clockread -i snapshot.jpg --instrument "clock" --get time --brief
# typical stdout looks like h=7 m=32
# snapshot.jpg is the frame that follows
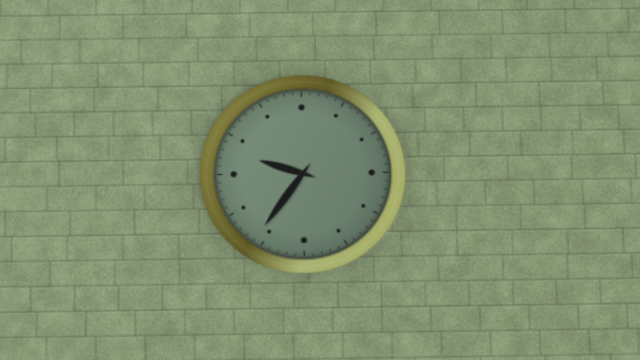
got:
h=9 m=36
